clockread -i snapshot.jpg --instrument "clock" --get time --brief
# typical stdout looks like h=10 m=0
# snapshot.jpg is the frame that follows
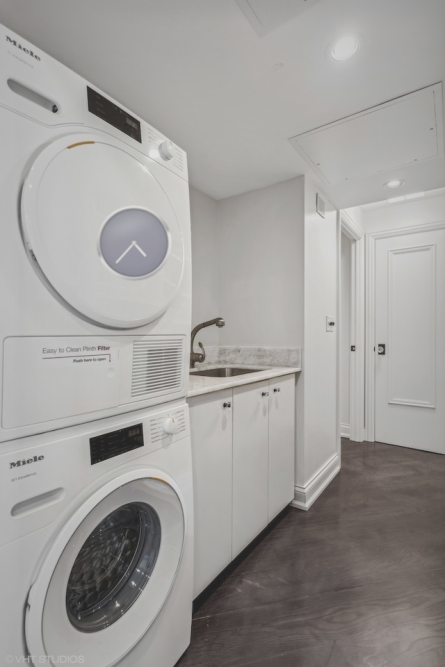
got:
h=4 m=37
